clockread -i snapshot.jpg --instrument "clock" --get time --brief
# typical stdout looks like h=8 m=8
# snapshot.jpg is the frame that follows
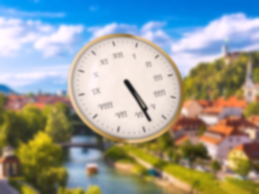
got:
h=5 m=28
